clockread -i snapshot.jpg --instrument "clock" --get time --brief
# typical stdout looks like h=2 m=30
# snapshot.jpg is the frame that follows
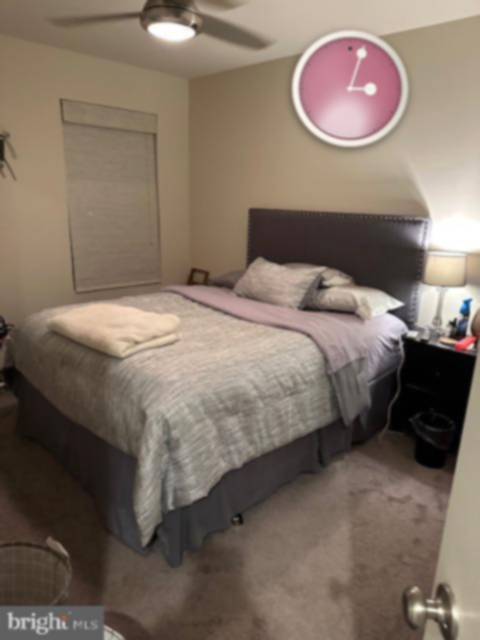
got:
h=3 m=3
